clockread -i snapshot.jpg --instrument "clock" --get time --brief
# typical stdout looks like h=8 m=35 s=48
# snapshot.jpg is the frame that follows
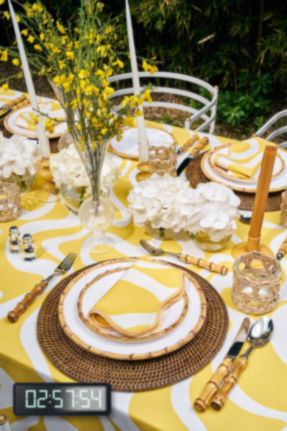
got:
h=2 m=57 s=54
